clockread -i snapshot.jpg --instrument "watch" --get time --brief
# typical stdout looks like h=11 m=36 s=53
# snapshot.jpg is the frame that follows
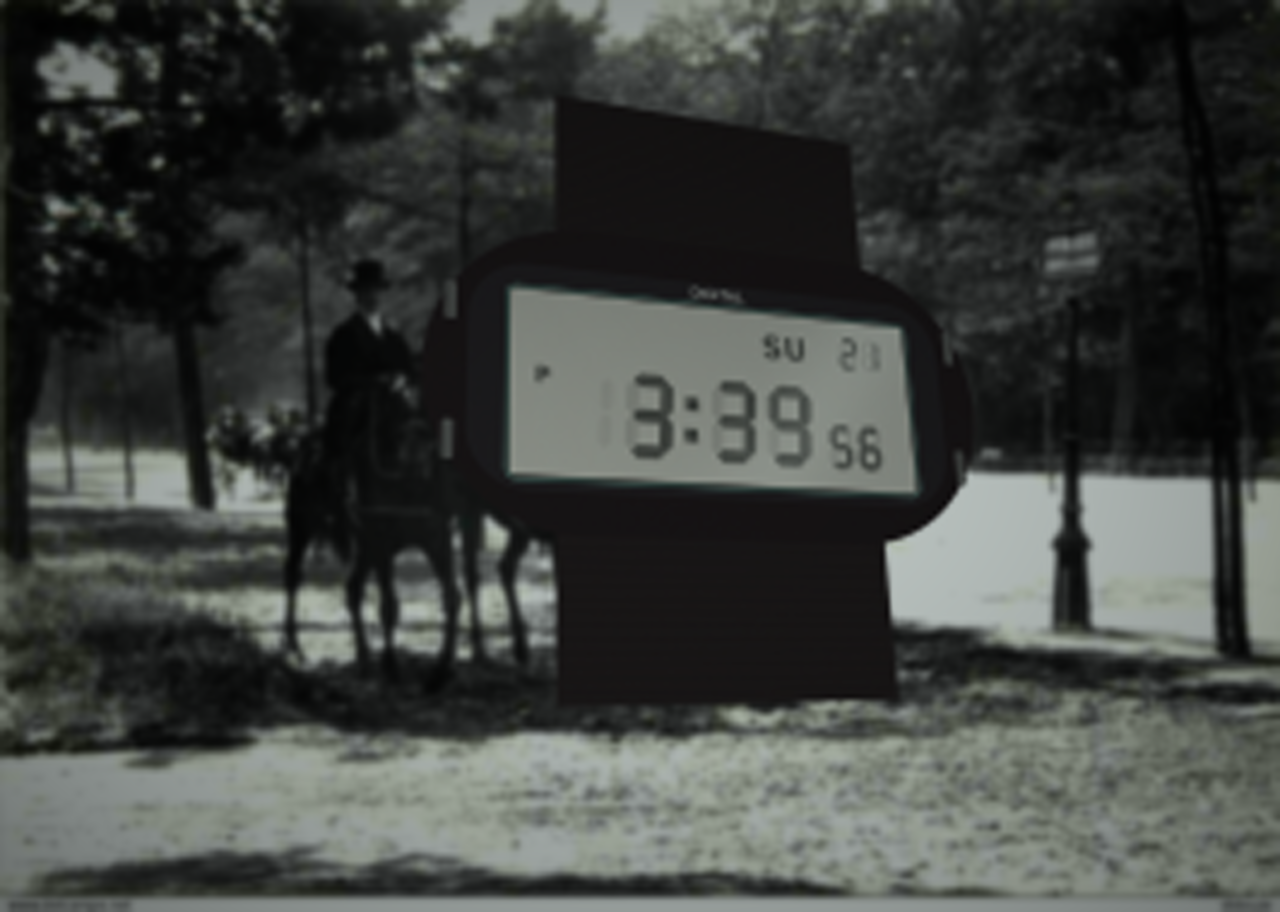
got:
h=3 m=39 s=56
